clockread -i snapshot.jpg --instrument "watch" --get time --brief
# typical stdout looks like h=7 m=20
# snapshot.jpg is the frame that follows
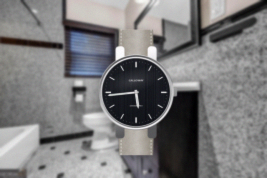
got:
h=5 m=44
